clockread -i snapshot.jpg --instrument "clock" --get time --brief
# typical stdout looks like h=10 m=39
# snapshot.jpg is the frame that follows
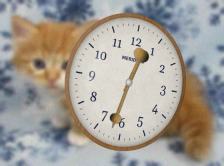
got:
h=12 m=32
